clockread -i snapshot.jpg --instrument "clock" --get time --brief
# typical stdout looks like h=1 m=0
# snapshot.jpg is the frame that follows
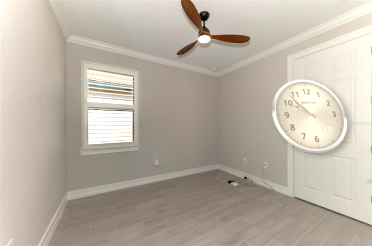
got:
h=9 m=53
